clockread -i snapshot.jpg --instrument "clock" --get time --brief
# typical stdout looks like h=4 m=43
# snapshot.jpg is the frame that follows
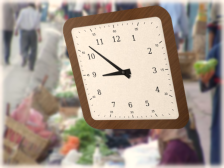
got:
h=8 m=52
